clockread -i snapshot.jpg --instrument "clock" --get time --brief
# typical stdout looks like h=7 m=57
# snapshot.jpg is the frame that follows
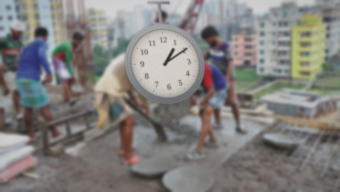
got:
h=1 m=10
